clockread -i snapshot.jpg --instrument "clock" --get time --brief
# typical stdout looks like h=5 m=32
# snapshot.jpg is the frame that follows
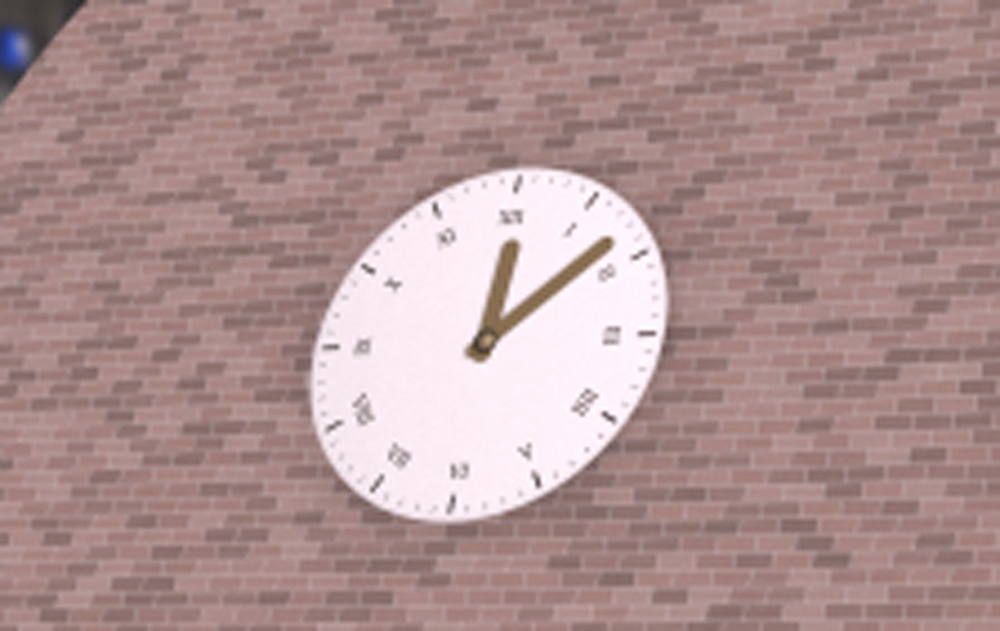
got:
h=12 m=8
